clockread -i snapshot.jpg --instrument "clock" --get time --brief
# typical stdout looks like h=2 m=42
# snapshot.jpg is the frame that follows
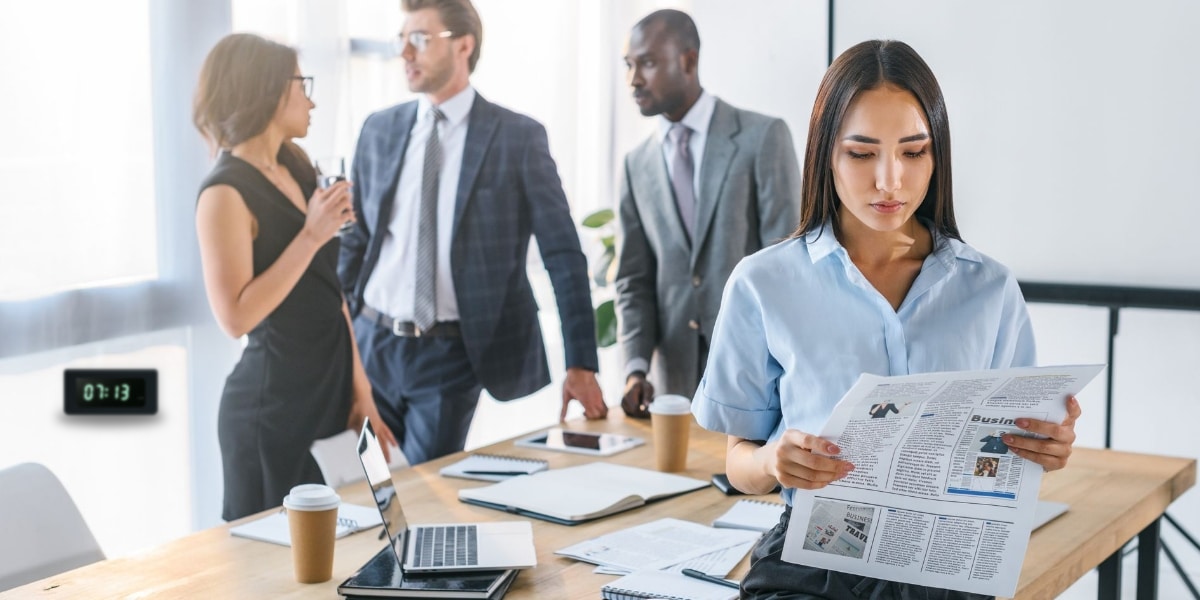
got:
h=7 m=13
